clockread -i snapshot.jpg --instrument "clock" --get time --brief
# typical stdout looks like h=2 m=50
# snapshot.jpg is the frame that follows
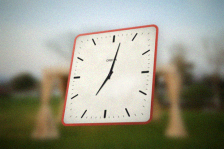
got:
h=7 m=2
